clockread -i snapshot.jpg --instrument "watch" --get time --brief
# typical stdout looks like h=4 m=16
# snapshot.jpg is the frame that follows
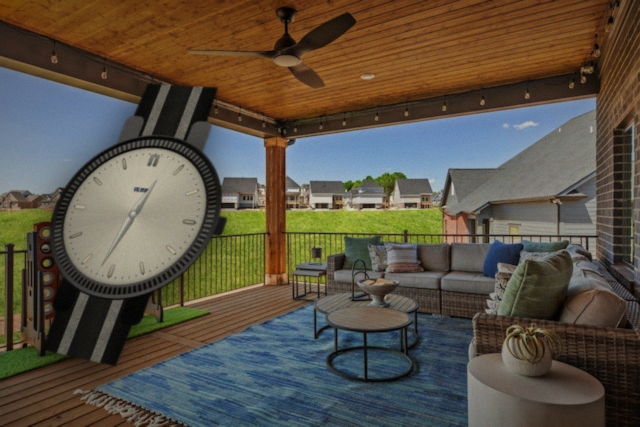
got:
h=12 m=32
